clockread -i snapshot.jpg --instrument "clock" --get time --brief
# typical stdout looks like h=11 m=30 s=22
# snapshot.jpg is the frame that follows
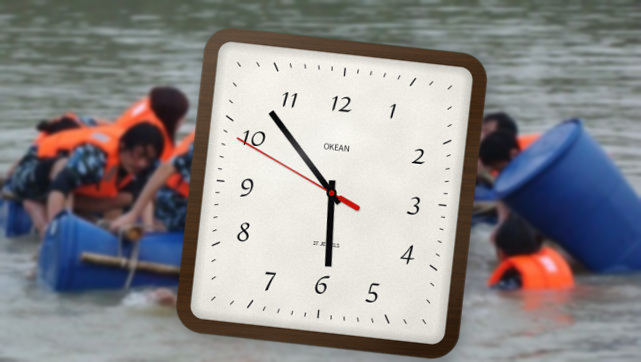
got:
h=5 m=52 s=49
